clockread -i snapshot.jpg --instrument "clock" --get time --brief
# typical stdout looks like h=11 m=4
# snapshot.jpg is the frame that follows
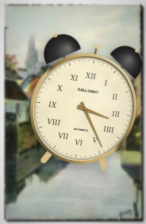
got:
h=3 m=24
